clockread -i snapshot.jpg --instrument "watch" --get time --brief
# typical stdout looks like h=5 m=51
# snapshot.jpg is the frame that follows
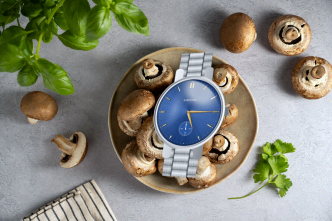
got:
h=5 m=15
